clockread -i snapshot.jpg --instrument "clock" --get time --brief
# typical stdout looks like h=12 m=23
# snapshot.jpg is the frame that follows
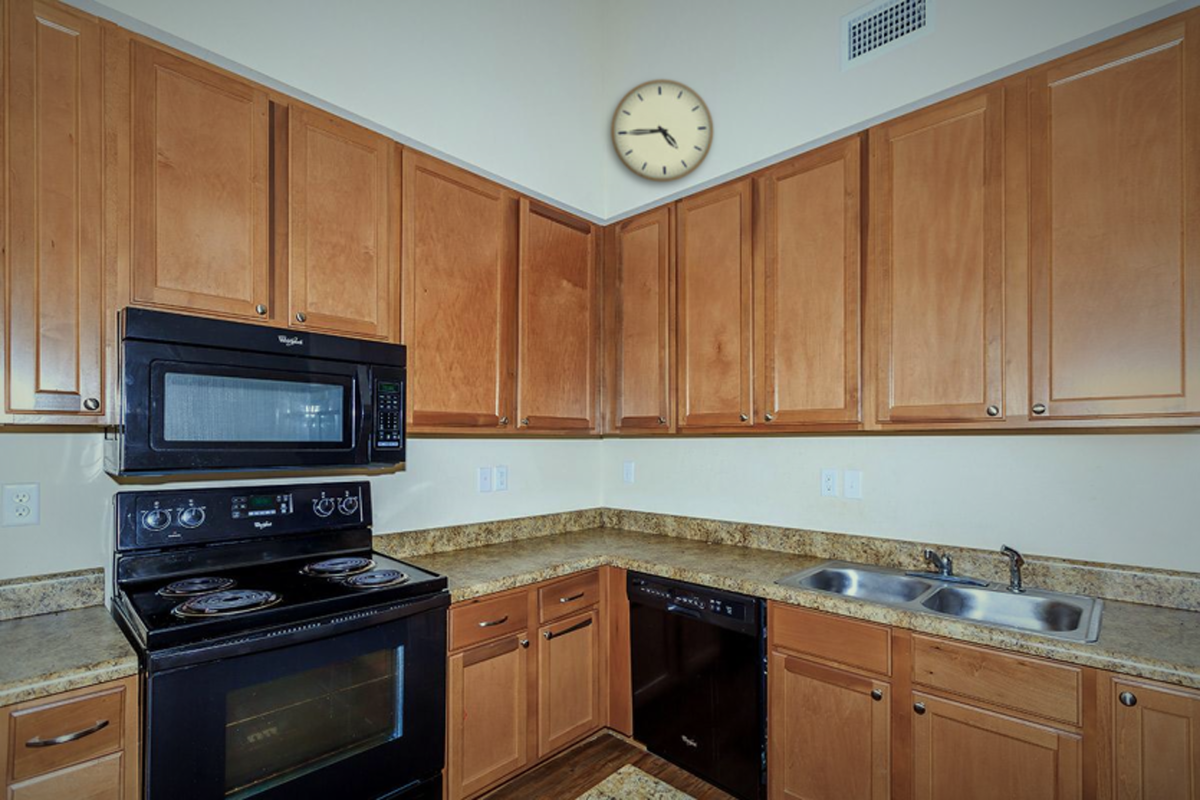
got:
h=4 m=45
